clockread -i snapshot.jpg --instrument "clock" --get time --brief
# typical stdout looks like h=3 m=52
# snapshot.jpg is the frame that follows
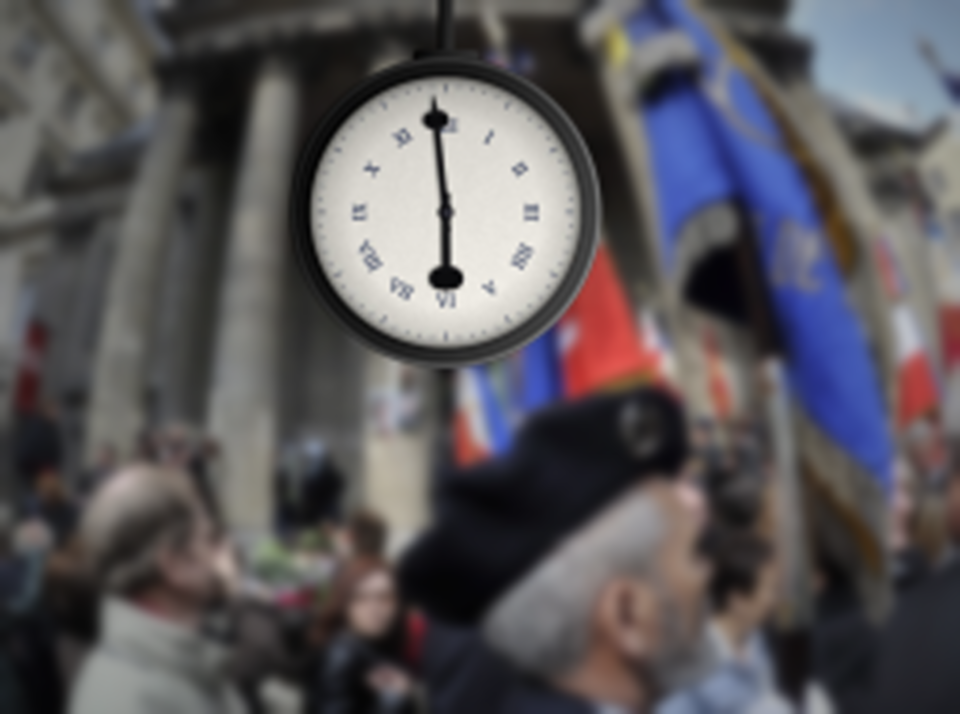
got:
h=5 m=59
